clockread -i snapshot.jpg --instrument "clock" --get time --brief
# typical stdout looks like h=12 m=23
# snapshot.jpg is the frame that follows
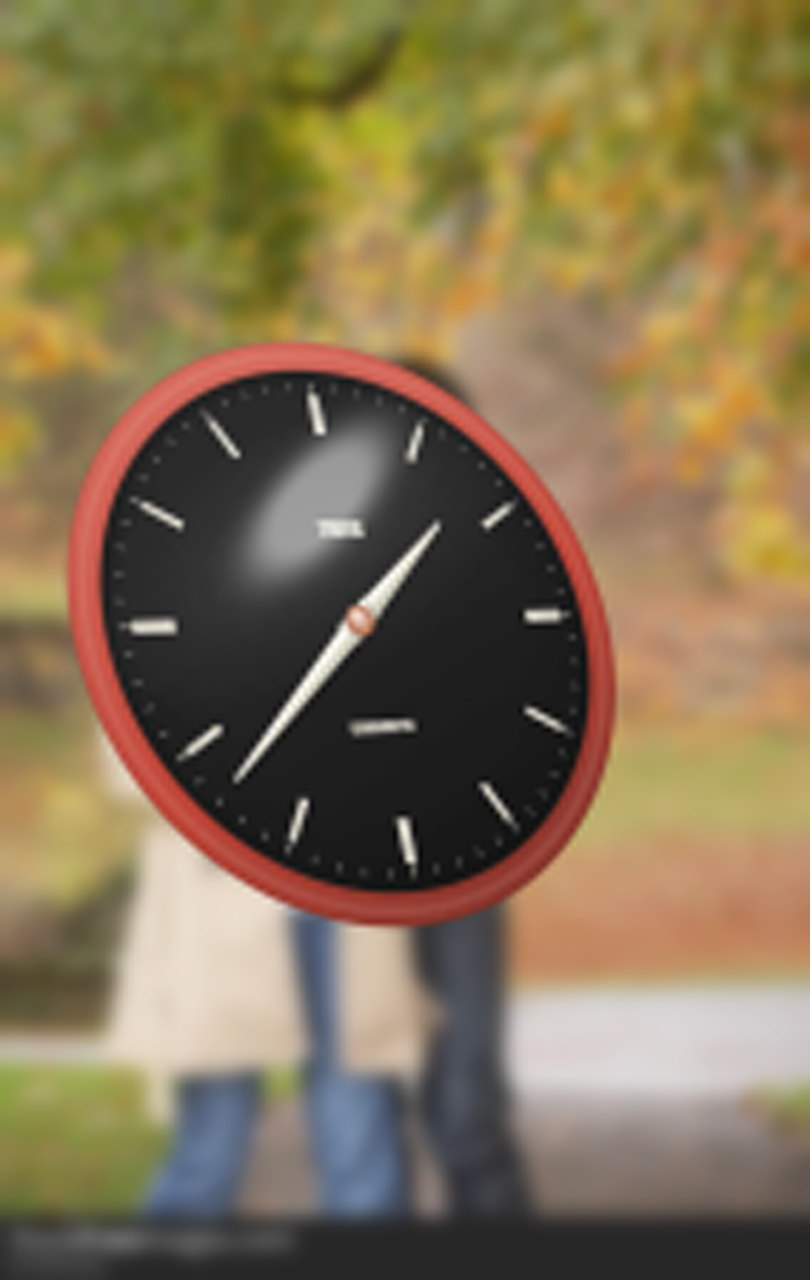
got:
h=1 m=38
